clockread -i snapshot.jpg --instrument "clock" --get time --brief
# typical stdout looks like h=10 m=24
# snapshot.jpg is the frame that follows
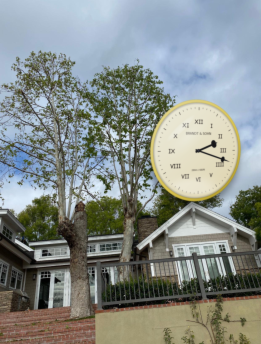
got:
h=2 m=18
